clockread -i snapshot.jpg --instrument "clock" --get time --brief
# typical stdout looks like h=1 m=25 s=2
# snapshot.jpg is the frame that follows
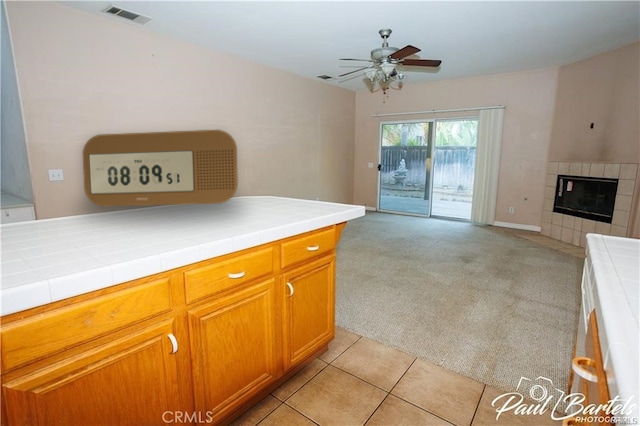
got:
h=8 m=9 s=51
